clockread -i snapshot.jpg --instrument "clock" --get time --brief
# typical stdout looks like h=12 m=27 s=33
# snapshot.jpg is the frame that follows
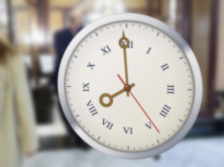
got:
h=7 m=59 s=24
